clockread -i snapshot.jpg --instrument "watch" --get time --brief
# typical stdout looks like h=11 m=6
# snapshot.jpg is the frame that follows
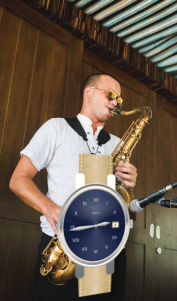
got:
h=2 m=44
